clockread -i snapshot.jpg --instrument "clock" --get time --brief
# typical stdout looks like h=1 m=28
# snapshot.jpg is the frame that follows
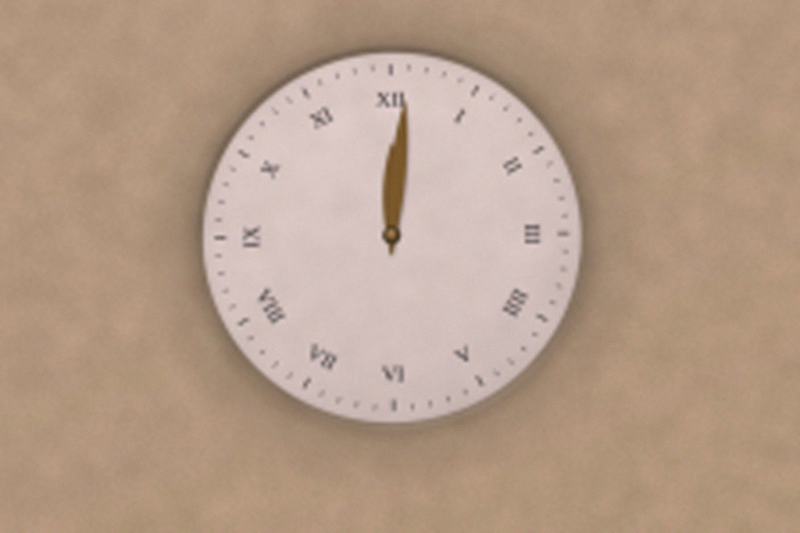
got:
h=12 m=1
